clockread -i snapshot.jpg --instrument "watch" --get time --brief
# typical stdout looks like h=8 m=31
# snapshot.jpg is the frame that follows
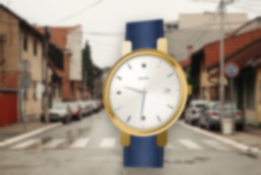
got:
h=9 m=31
